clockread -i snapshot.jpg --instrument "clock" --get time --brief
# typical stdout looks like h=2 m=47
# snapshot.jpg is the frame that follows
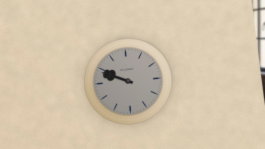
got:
h=9 m=49
